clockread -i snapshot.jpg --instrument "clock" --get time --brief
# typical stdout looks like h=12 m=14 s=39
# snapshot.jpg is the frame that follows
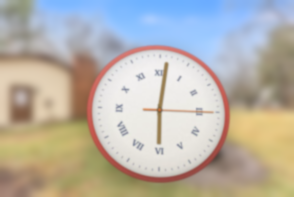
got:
h=6 m=1 s=15
